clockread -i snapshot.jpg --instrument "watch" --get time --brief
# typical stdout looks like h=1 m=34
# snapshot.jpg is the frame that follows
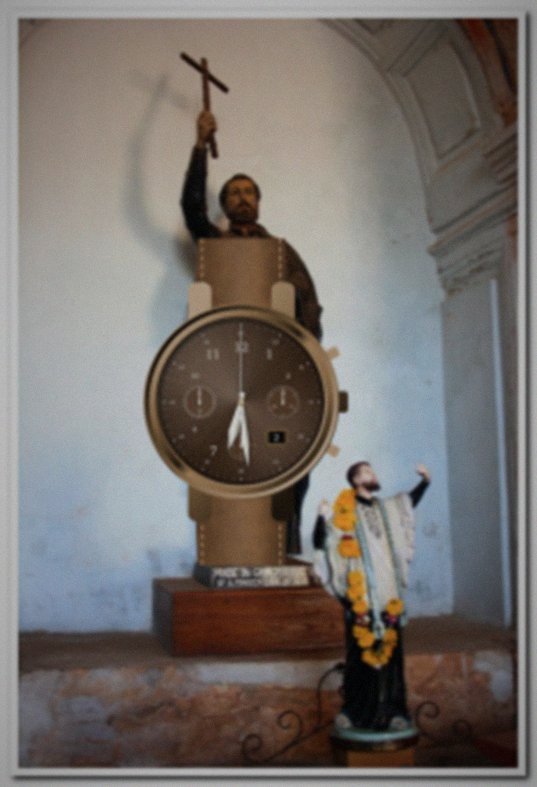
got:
h=6 m=29
